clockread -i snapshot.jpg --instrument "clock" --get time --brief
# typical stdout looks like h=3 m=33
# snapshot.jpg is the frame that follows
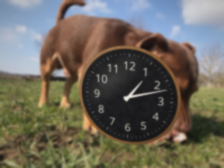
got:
h=1 m=12
